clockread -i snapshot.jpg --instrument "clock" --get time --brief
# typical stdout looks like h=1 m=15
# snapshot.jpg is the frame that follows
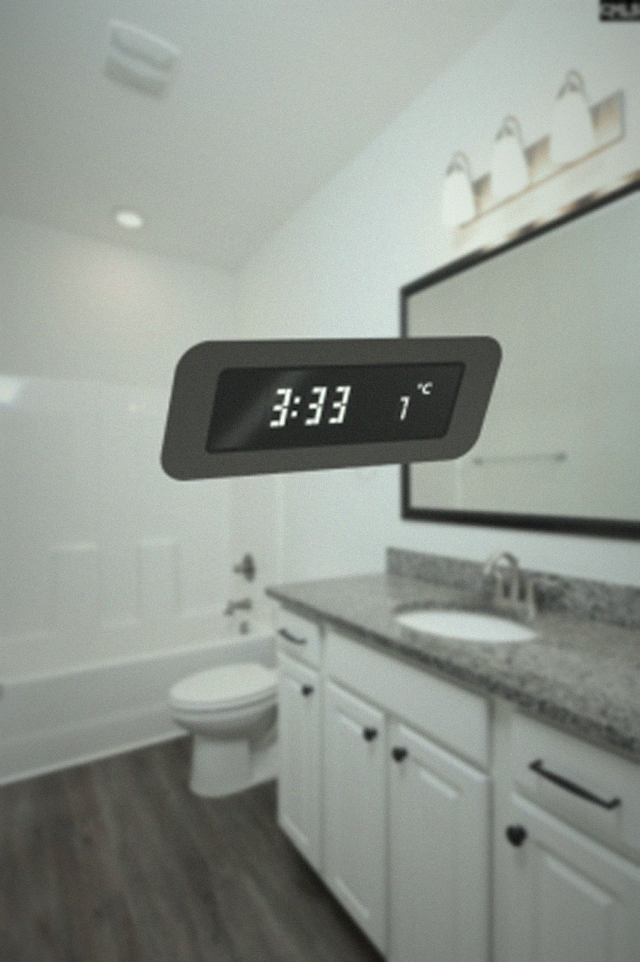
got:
h=3 m=33
